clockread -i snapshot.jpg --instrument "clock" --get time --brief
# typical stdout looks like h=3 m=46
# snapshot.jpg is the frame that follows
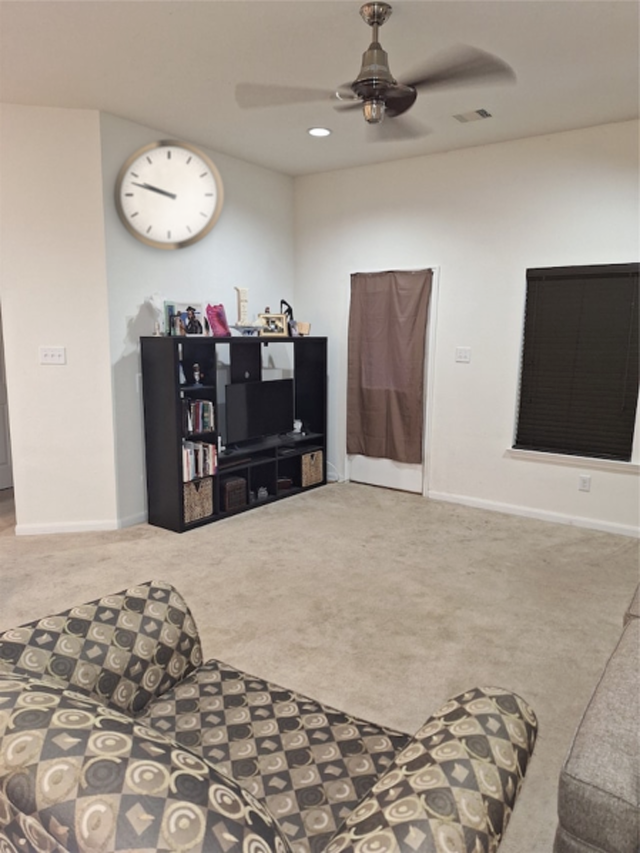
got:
h=9 m=48
